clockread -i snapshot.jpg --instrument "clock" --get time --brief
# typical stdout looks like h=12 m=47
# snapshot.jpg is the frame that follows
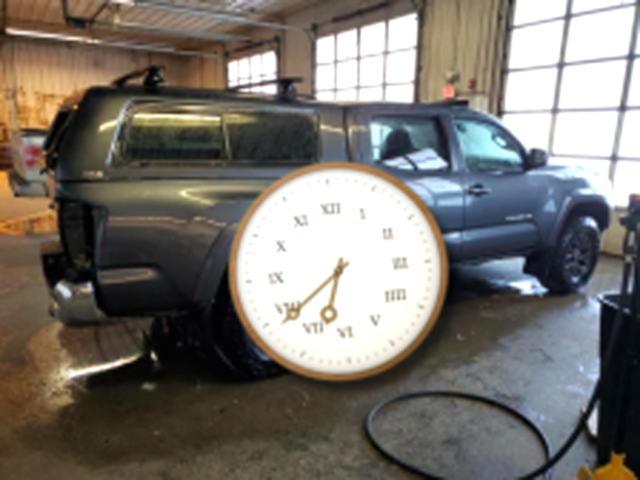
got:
h=6 m=39
